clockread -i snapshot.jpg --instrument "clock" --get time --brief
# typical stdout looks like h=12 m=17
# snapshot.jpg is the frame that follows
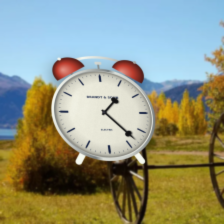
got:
h=1 m=23
